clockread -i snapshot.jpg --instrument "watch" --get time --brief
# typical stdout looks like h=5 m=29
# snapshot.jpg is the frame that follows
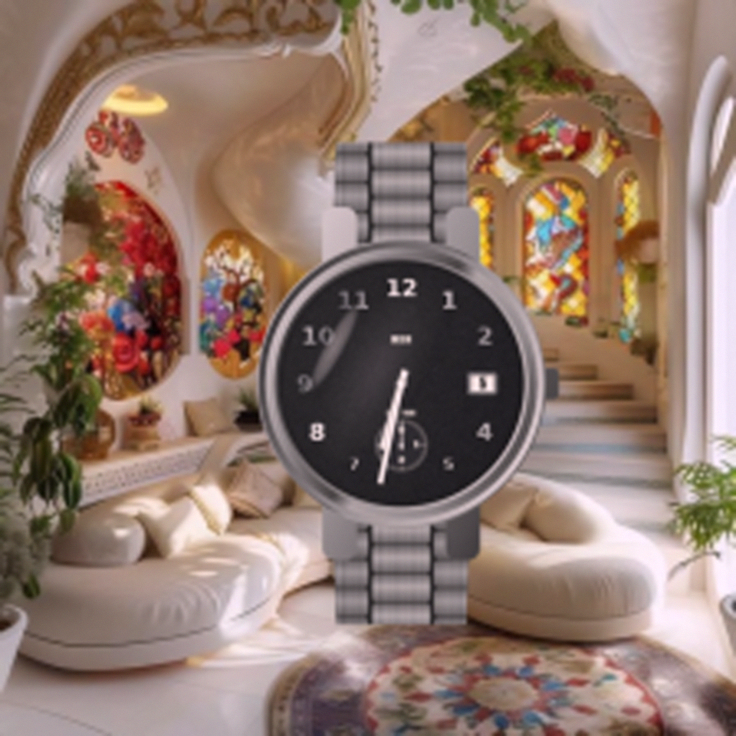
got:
h=6 m=32
